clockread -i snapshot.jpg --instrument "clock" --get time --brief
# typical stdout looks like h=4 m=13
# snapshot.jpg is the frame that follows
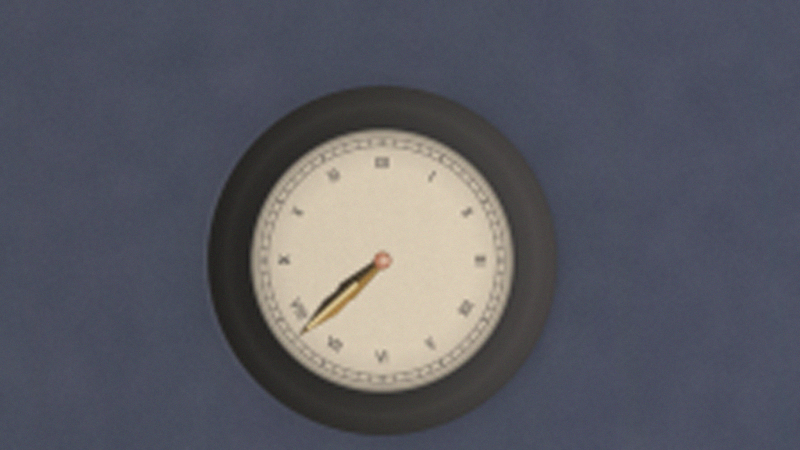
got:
h=7 m=38
